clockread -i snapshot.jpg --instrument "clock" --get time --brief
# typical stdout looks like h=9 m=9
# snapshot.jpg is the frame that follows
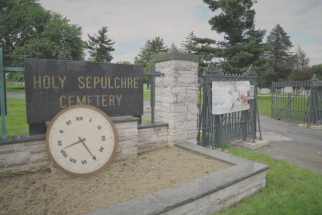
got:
h=8 m=25
